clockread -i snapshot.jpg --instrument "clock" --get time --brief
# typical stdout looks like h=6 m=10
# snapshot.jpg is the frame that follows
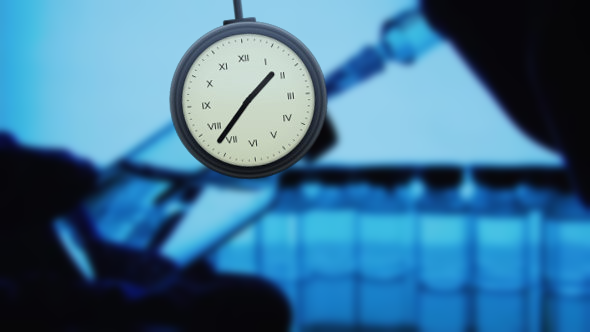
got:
h=1 m=37
